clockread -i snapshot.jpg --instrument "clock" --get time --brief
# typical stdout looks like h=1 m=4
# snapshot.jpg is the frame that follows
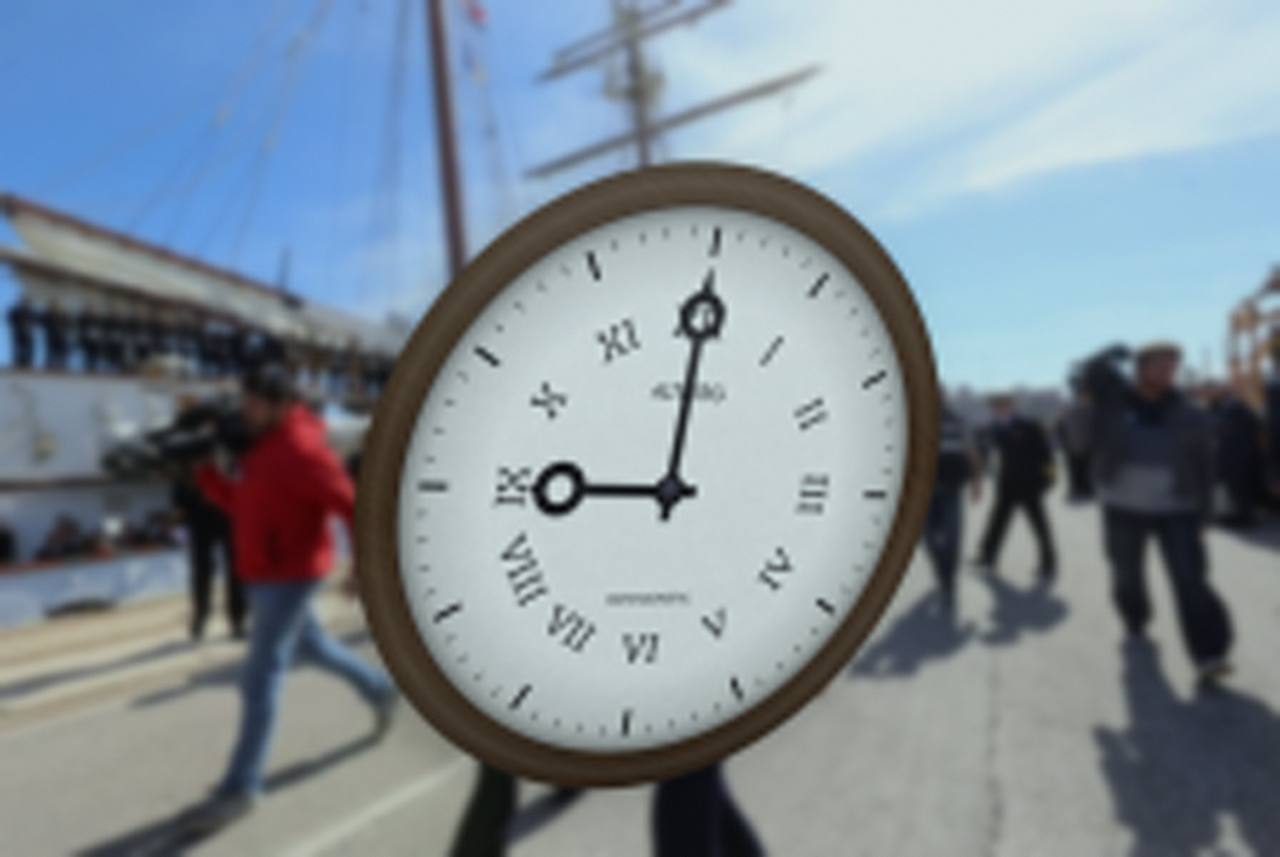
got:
h=9 m=0
